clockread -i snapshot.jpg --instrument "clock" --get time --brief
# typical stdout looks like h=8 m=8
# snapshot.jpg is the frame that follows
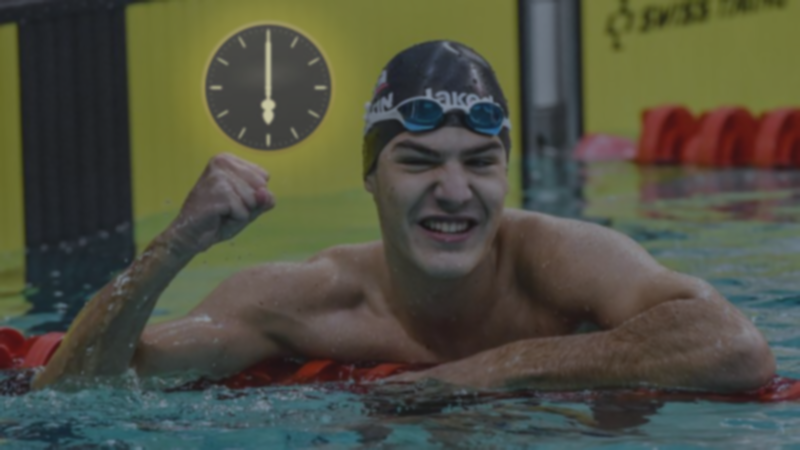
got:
h=6 m=0
